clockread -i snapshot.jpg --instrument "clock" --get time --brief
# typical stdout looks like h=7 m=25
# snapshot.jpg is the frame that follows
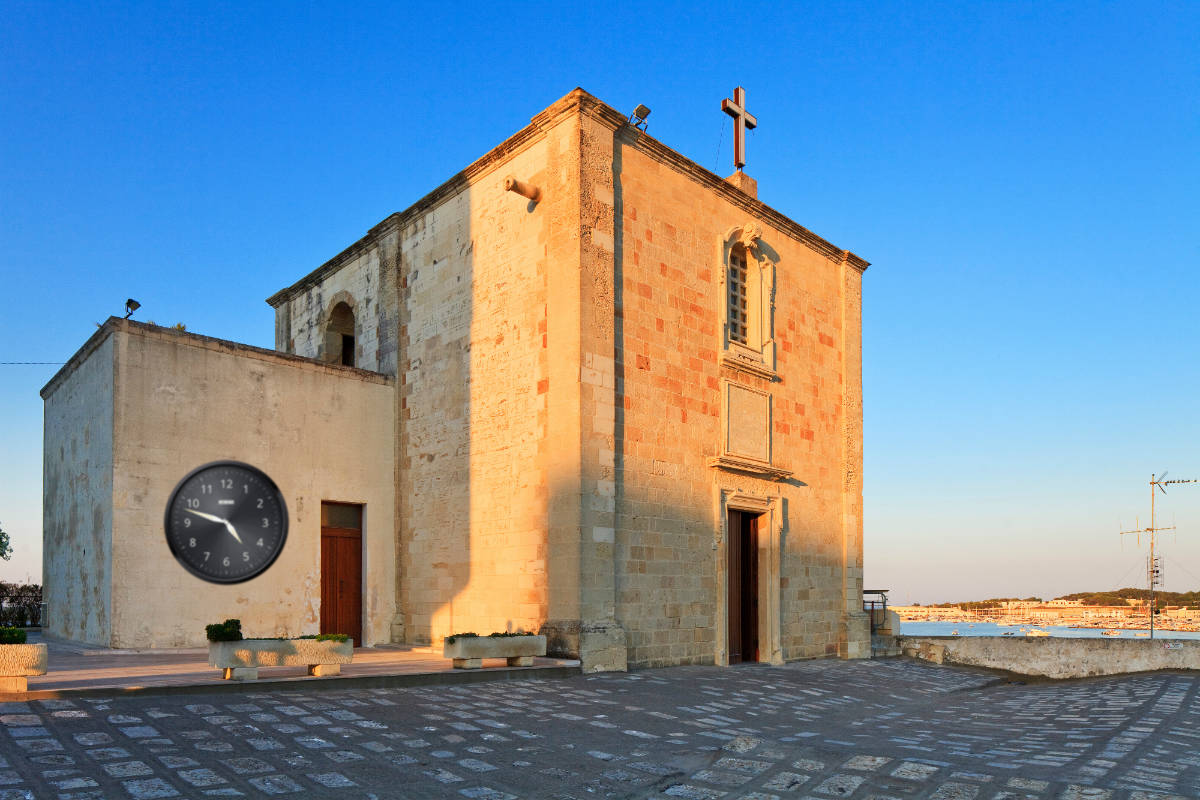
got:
h=4 m=48
